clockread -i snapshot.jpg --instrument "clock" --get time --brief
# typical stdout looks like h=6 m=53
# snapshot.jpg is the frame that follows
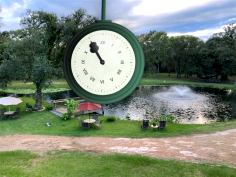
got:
h=10 m=55
